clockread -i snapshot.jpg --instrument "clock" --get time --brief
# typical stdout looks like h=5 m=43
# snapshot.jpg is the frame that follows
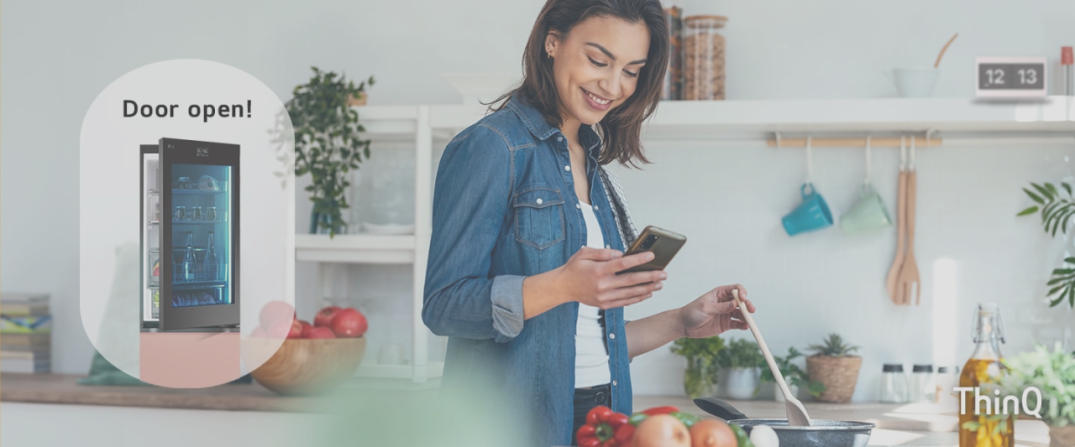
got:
h=12 m=13
